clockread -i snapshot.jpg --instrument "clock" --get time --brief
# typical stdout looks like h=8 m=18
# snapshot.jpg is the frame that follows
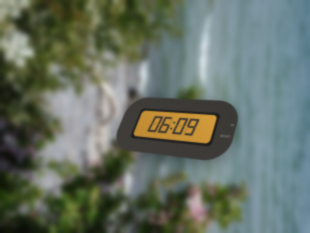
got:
h=6 m=9
